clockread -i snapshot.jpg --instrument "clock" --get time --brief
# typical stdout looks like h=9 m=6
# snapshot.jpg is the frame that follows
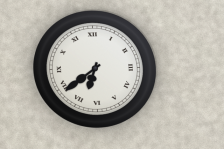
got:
h=6 m=39
